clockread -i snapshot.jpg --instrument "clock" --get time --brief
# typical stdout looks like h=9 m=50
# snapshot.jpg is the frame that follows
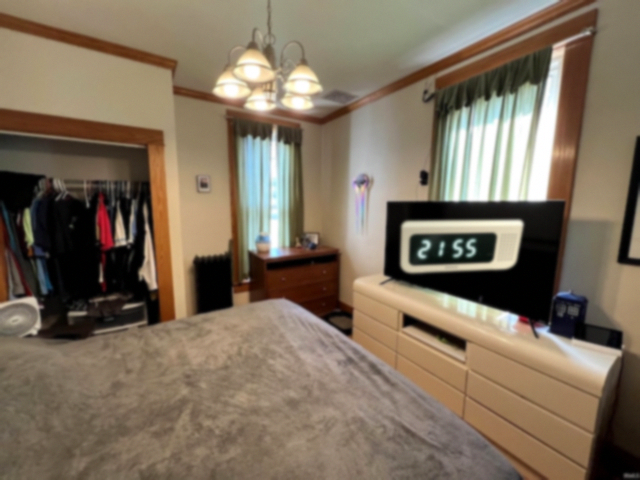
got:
h=21 m=55
